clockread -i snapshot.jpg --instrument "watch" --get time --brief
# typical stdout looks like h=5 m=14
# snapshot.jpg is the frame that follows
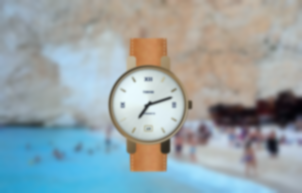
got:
h=7 m=12
